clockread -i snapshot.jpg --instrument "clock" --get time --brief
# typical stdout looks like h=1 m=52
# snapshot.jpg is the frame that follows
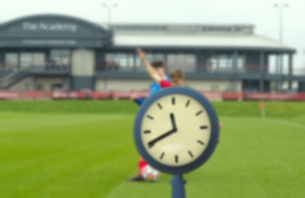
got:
h=11 m=41
